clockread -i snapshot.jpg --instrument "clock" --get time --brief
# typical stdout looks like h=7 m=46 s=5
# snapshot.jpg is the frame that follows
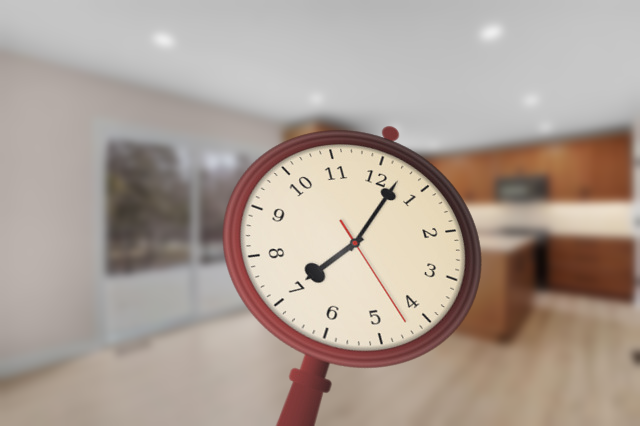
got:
h=7 m=2 s=22
